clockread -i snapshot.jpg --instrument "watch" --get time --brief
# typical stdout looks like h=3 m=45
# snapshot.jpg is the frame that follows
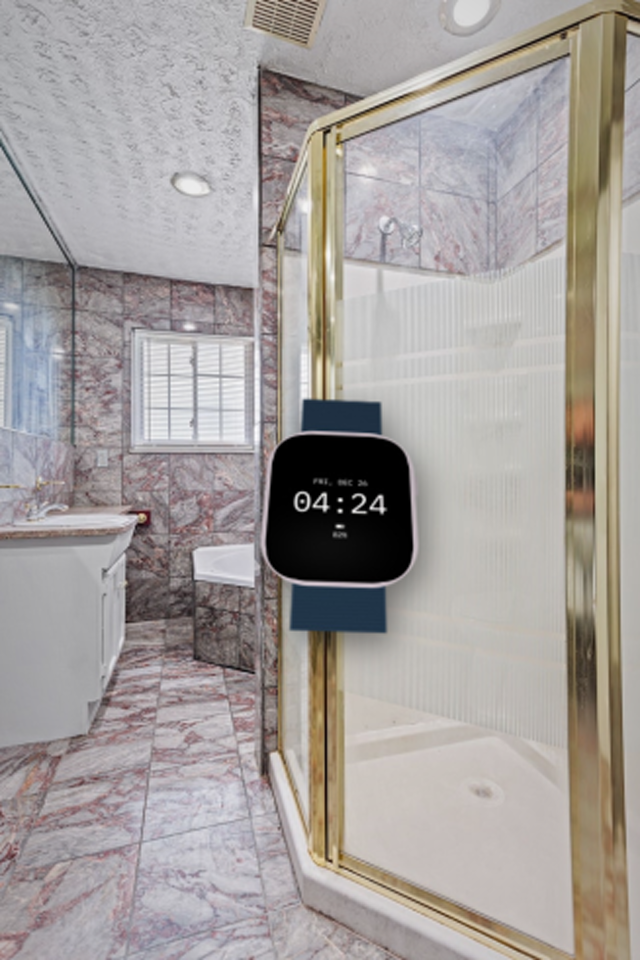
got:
h=4 m=24
